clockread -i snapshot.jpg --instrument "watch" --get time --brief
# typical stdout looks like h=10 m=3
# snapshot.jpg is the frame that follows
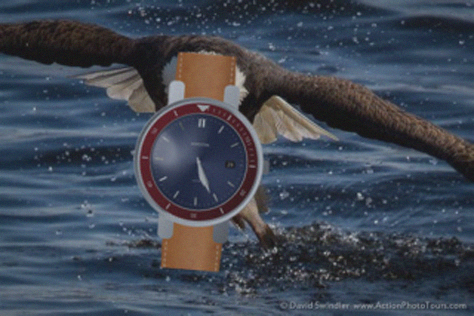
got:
h=5 m=26
